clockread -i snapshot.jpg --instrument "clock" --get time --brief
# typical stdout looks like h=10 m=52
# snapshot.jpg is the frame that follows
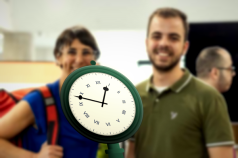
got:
h=12 m=48
